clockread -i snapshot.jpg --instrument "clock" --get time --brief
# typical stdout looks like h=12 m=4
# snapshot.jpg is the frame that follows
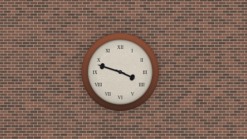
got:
h=3 m=48
